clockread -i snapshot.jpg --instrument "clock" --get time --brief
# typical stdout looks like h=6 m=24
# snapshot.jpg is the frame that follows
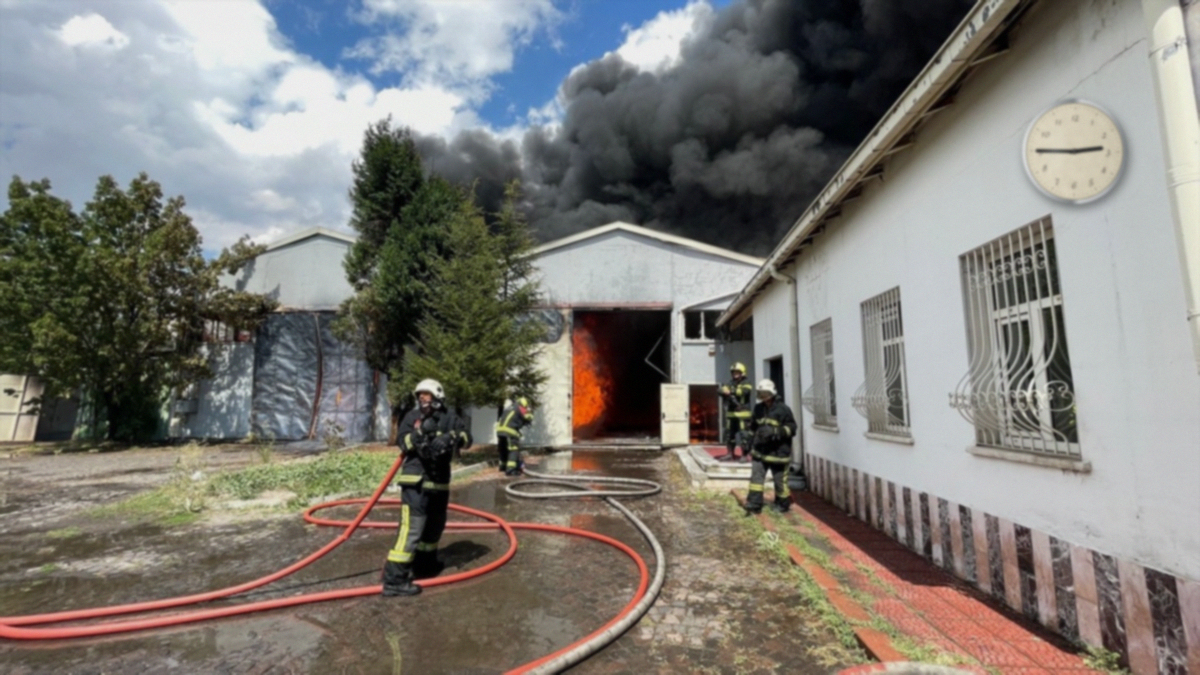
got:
h=2 m=45
